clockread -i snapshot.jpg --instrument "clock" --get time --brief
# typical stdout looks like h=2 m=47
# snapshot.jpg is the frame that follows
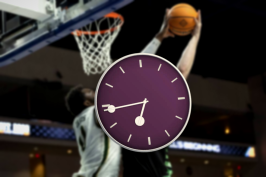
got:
h=6 m=44
